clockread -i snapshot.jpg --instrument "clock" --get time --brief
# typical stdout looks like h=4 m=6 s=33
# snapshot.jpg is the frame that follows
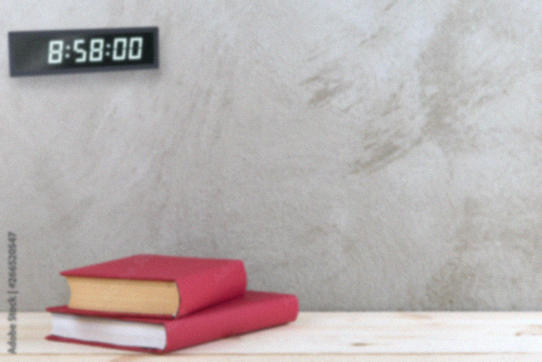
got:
h=8 m=58 s=0
